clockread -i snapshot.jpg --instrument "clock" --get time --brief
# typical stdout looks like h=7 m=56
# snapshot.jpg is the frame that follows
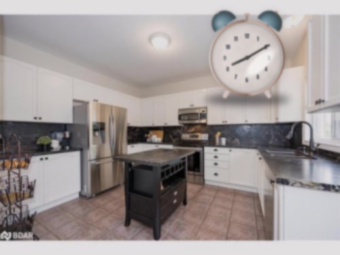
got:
h=8 m=10
